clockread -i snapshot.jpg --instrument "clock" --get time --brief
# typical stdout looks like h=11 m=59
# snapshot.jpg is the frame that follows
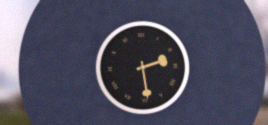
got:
h=2 m=29
